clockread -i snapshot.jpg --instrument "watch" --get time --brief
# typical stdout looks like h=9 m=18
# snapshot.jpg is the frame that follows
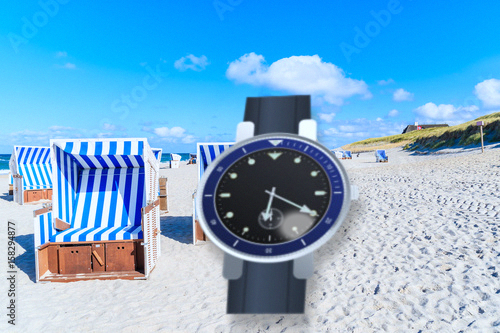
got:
h=6 m=20
